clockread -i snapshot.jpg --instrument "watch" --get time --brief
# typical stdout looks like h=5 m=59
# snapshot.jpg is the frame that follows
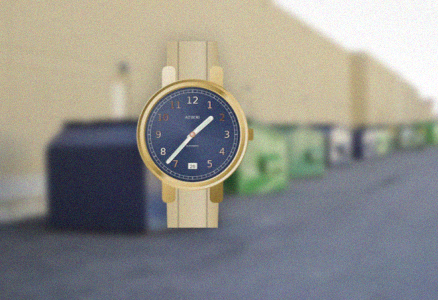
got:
h=1 m=37
